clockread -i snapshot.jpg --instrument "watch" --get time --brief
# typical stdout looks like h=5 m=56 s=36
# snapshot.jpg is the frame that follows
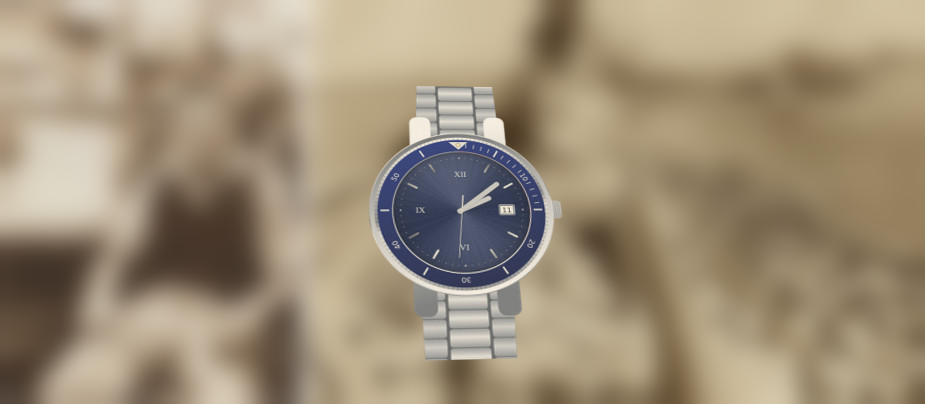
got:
h=2 m=8 s=31
